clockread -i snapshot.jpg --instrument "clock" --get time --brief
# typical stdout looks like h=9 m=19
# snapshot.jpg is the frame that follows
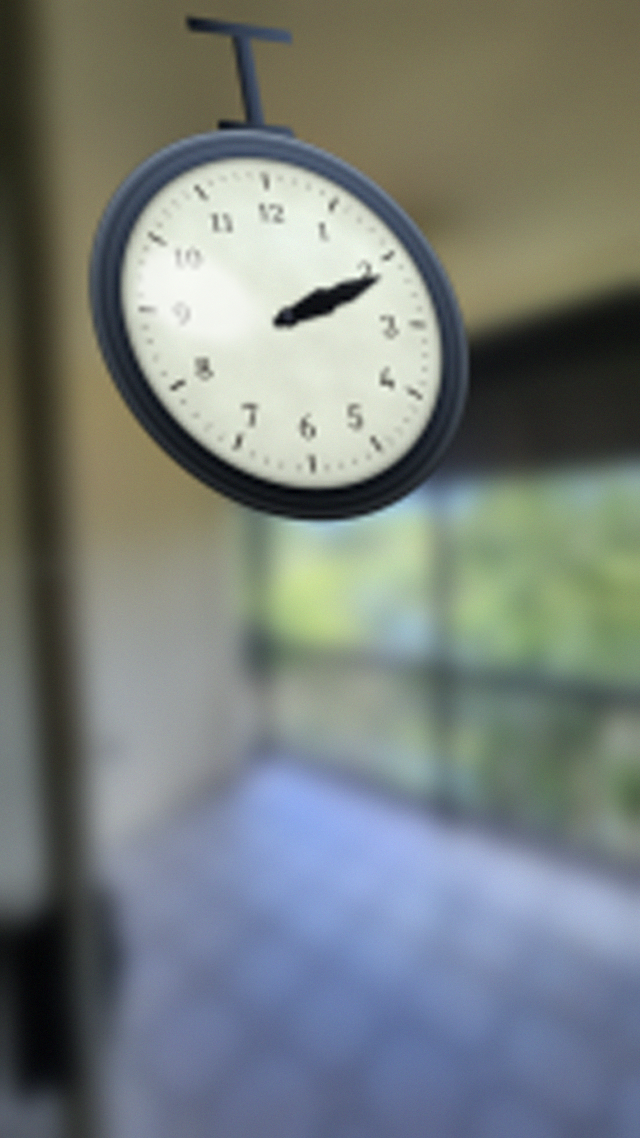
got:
h=2 m=11
